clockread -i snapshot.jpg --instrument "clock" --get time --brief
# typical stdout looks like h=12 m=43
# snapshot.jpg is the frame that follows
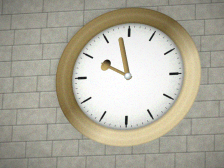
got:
h=9 m=58
